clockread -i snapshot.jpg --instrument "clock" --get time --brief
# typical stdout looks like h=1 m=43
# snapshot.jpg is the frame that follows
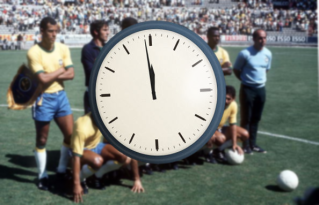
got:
h=11 m=59
